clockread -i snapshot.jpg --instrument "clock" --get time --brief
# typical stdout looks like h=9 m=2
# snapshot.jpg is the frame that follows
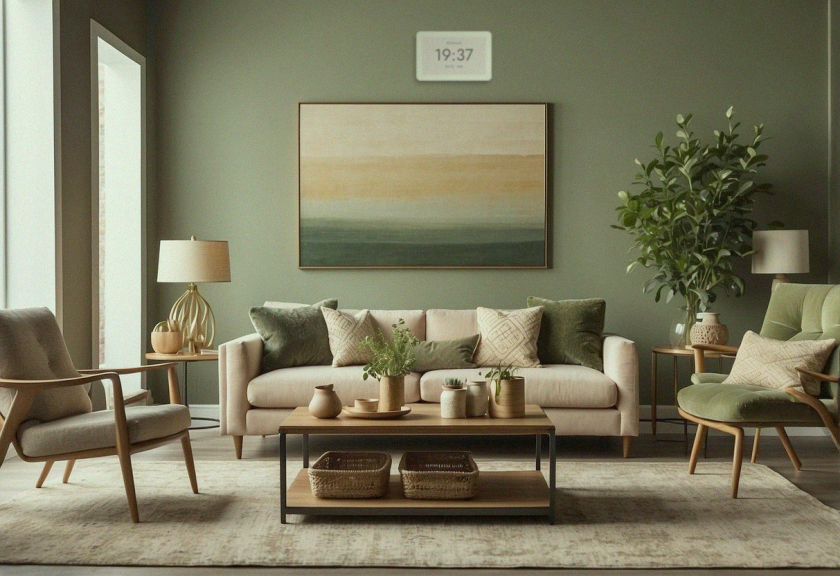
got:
h=19 m=37
